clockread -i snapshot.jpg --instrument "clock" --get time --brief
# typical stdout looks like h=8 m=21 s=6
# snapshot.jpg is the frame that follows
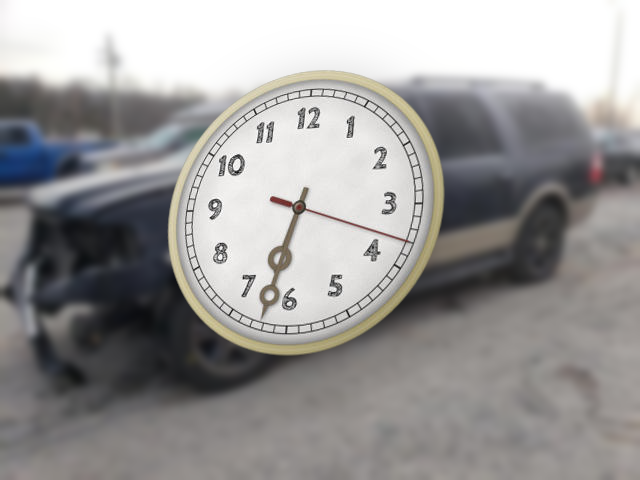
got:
h=6 m=32 s=18
